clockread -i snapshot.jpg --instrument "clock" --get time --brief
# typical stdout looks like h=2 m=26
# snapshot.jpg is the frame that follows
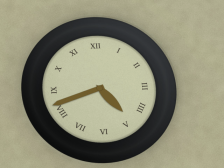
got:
h=4 m=42
